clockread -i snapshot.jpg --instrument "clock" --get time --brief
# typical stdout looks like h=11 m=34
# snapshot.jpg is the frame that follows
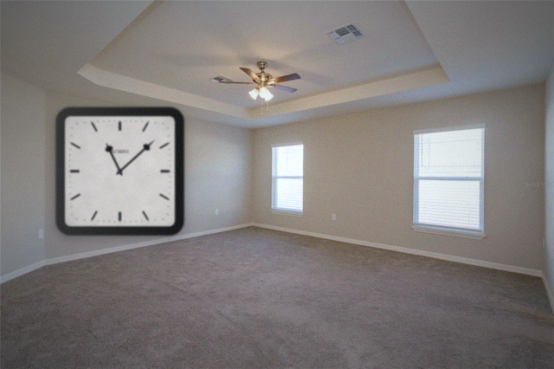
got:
h=11 m=8
